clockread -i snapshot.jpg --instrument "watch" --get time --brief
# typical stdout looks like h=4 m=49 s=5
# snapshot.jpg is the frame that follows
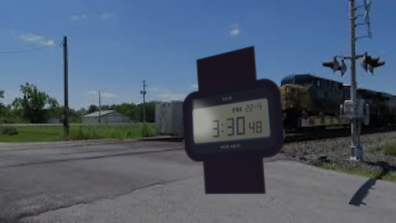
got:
h=3 m=30 s=48
